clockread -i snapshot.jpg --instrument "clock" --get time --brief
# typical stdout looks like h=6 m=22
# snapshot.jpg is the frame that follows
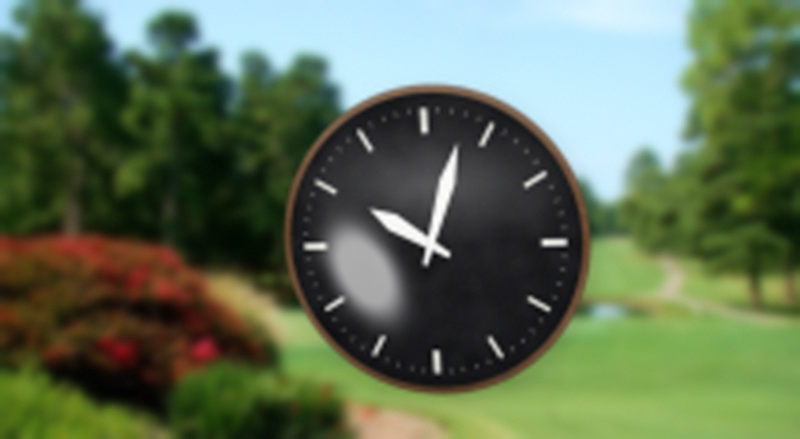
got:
h=10 m=3
